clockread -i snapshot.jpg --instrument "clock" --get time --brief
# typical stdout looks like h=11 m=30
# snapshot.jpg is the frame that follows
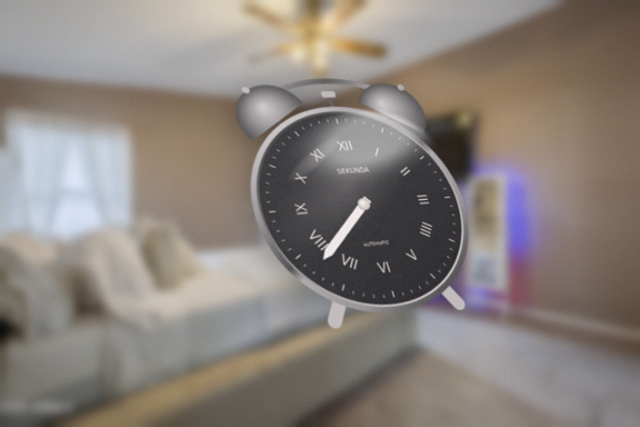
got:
h=7 m=38
